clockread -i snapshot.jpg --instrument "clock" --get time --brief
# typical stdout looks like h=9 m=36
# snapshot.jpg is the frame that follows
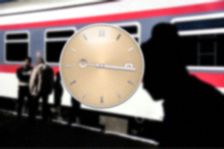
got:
h=9 m=16
